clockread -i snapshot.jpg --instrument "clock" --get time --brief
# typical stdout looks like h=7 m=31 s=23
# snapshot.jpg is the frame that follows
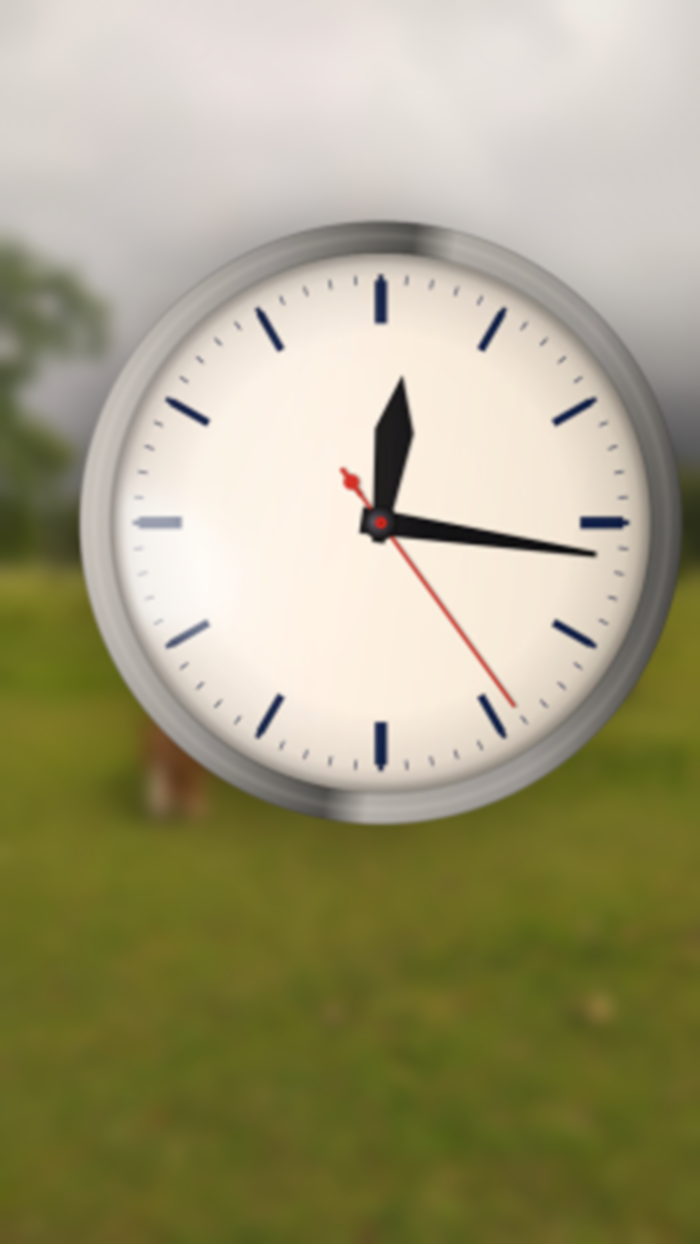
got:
h=12 m=16 s=24
